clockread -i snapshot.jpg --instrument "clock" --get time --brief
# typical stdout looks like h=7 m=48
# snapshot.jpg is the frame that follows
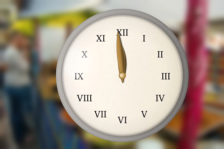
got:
h=11 m=59
